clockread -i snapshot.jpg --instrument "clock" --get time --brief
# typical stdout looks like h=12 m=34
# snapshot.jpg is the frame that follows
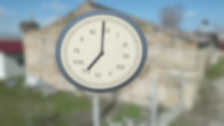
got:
h=6 m=59
